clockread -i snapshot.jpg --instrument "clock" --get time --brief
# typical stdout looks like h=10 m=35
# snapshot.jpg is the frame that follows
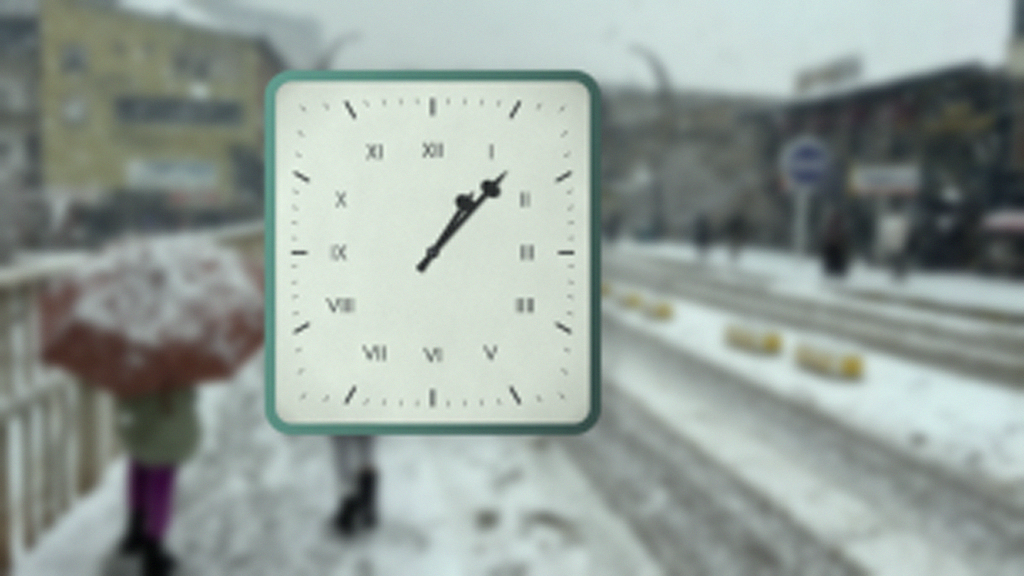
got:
h=1 m=7
